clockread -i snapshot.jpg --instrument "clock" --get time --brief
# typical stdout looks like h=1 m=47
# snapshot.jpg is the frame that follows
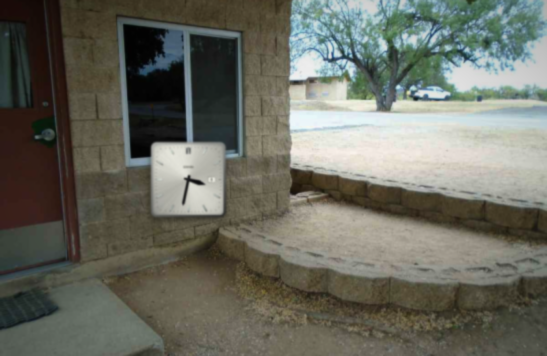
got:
h=3 m=32
